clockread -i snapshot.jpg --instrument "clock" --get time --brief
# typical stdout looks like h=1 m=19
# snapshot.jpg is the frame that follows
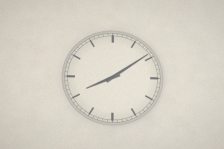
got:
h=8 m=9
